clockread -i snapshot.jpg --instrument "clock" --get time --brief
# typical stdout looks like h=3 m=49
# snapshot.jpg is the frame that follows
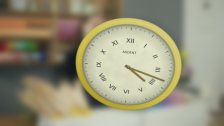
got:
h=4 m=18
